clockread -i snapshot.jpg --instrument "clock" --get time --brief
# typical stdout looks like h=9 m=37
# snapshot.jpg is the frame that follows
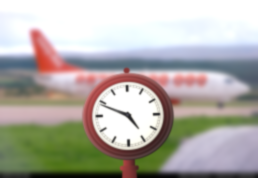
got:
h=4 m=49
